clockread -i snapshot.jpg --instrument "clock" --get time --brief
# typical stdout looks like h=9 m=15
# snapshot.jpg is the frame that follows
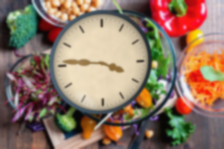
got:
h=3 m=46
